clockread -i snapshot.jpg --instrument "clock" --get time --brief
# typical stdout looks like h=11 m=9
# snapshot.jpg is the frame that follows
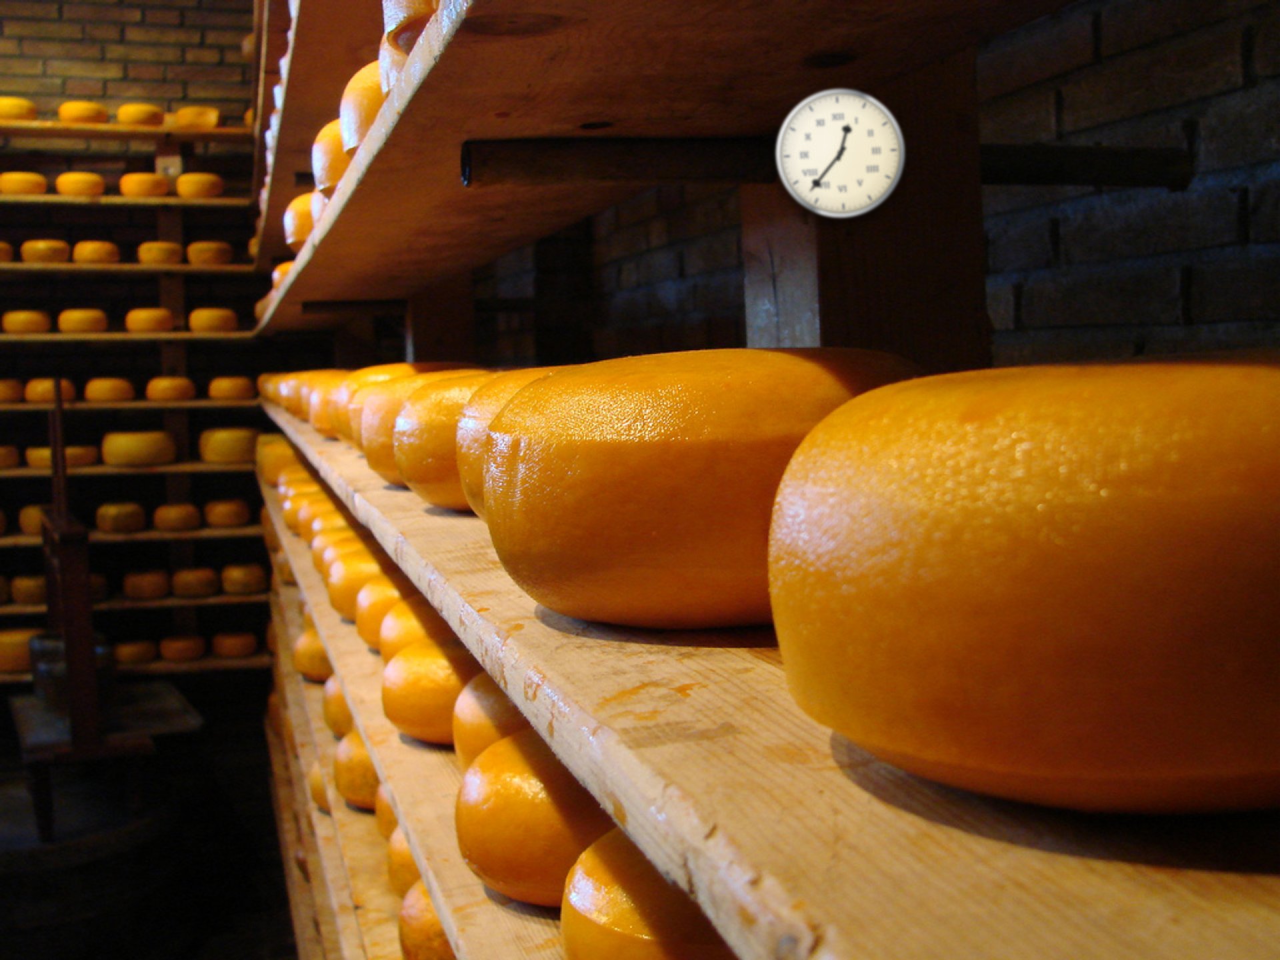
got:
h=12 m=37
